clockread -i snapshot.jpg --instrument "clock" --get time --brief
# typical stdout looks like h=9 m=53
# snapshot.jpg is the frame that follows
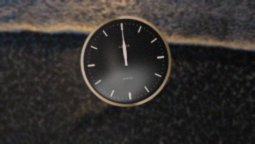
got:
h=12 m=0
